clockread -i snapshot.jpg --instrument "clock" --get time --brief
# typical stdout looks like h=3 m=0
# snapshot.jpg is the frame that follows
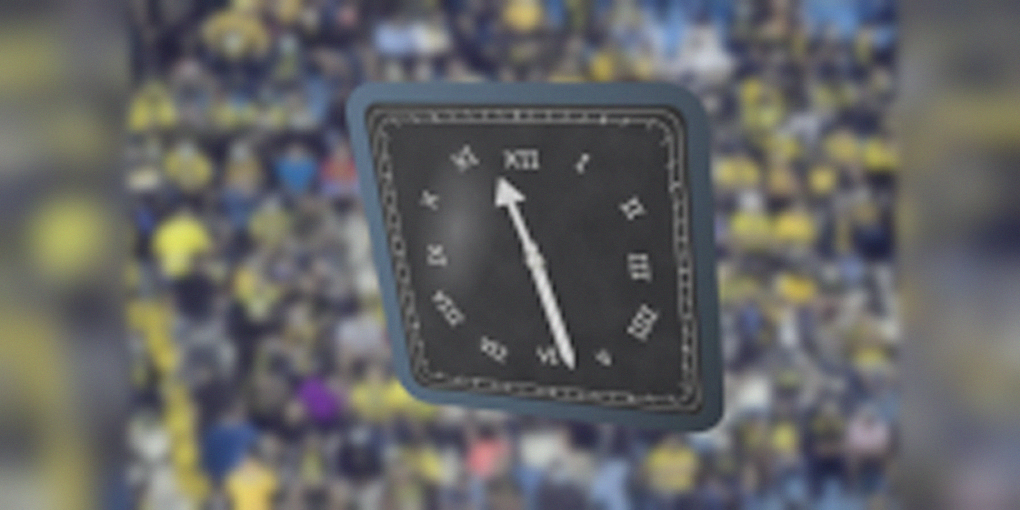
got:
h=11 m=28
